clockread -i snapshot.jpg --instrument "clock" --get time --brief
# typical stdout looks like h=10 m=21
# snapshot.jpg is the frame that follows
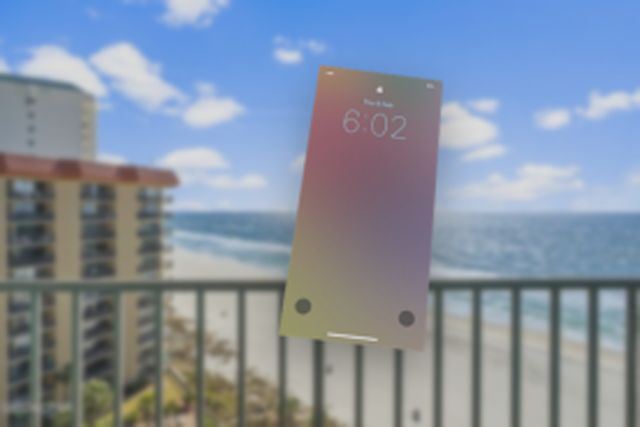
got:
h=6 m=2
